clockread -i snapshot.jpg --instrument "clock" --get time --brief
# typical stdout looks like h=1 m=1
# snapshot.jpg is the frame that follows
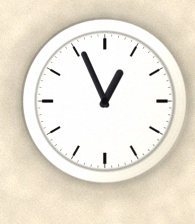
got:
h=12 m=56
